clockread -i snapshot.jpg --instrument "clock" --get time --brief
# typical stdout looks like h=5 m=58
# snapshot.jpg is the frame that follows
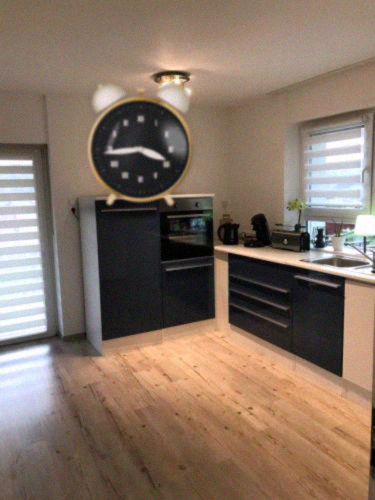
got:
h=3 m=44
